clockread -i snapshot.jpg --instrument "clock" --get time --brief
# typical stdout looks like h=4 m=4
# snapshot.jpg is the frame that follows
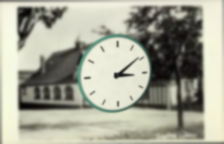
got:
h=3 m=9
